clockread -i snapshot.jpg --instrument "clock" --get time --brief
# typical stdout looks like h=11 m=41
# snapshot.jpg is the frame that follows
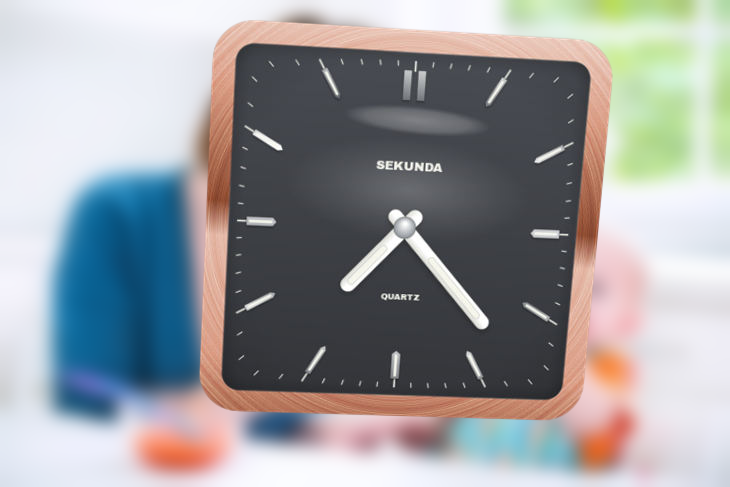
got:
h=7 m=23
